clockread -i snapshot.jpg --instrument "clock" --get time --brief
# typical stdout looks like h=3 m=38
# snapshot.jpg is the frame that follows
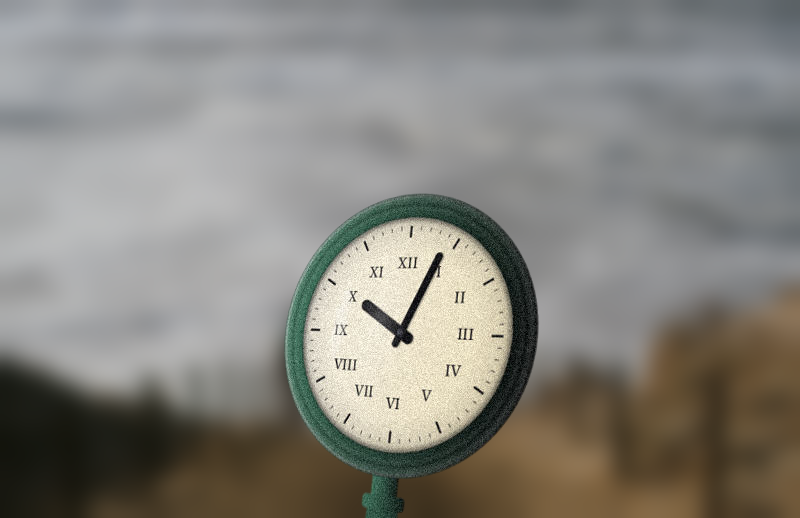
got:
h=10 m=4
